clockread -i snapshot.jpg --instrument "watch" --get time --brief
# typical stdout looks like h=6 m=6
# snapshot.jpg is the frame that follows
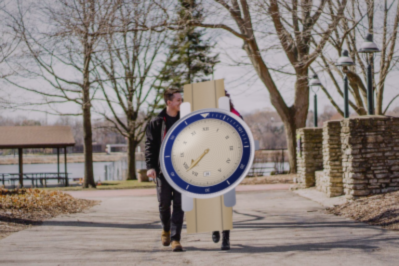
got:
h=7 m=38
